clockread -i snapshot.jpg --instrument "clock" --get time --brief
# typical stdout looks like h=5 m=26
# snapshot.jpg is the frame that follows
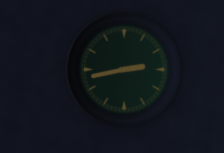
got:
h=2 m=43
